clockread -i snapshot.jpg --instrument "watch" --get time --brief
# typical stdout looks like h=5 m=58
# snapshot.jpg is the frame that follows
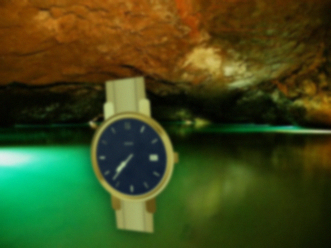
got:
h=7 m=37
